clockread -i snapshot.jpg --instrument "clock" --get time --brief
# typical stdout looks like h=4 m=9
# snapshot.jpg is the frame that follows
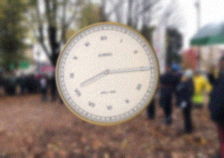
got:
h=8 m=15
